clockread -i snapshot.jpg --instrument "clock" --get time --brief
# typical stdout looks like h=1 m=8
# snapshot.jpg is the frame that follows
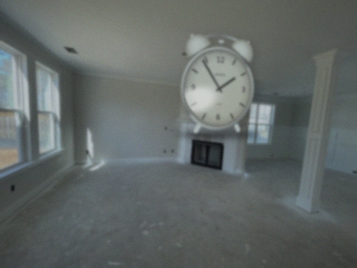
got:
h=1 m=54
